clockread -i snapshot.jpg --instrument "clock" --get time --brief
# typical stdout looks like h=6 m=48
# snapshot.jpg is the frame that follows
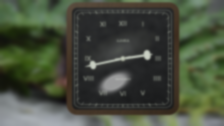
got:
h=2 m=43
